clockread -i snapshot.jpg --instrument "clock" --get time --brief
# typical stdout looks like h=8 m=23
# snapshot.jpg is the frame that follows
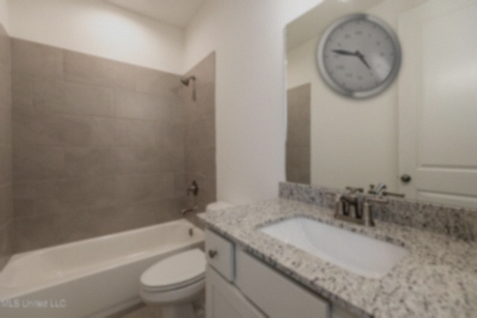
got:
h=4 m=47
